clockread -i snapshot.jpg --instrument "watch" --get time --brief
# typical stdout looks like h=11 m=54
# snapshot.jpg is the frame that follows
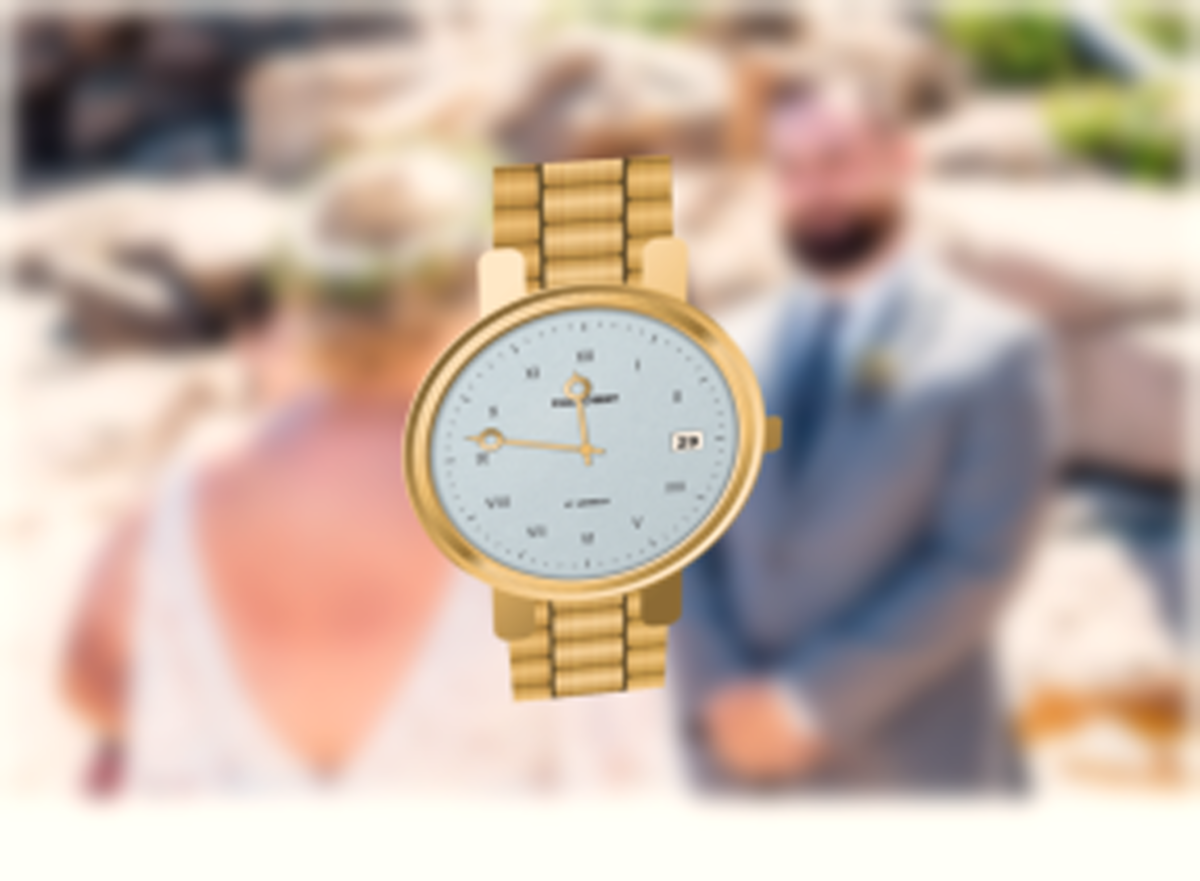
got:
h=11 m=47
